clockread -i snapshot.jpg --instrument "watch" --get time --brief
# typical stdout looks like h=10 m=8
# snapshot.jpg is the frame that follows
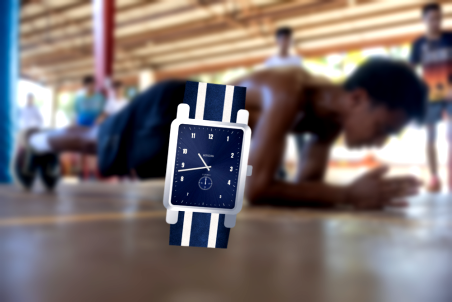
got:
h=10 m=43
